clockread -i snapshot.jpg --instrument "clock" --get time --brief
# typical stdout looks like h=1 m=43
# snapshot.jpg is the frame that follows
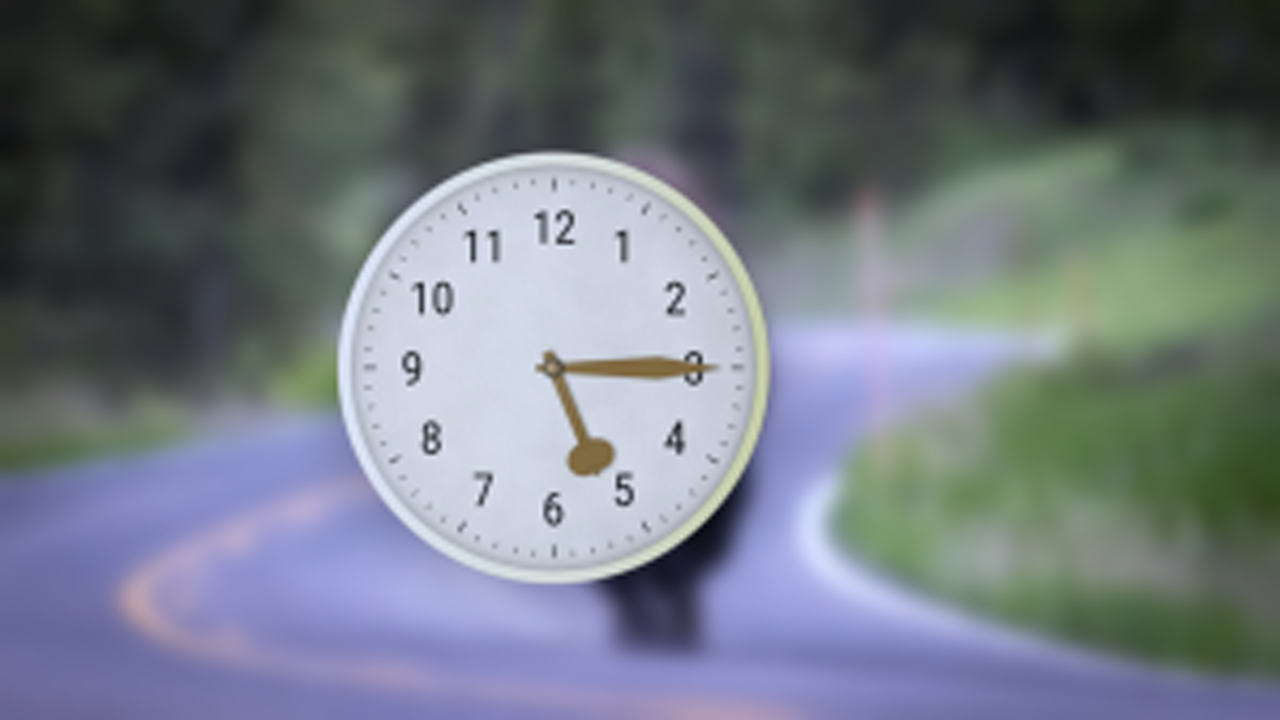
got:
h=5 m=15
